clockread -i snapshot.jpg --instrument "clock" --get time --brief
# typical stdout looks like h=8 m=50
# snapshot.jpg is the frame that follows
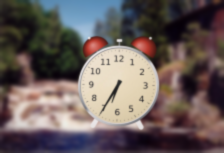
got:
h=6 m=35
